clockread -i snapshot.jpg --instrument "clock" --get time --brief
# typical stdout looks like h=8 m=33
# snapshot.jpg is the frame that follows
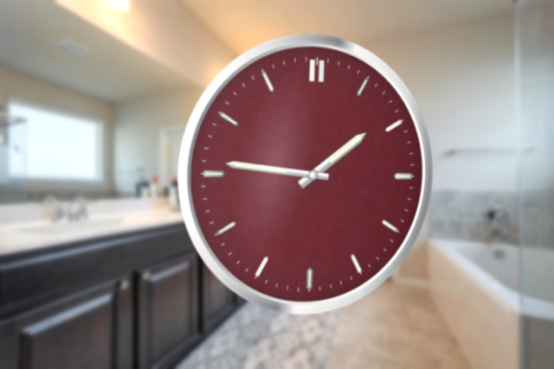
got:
h=1 m=46
